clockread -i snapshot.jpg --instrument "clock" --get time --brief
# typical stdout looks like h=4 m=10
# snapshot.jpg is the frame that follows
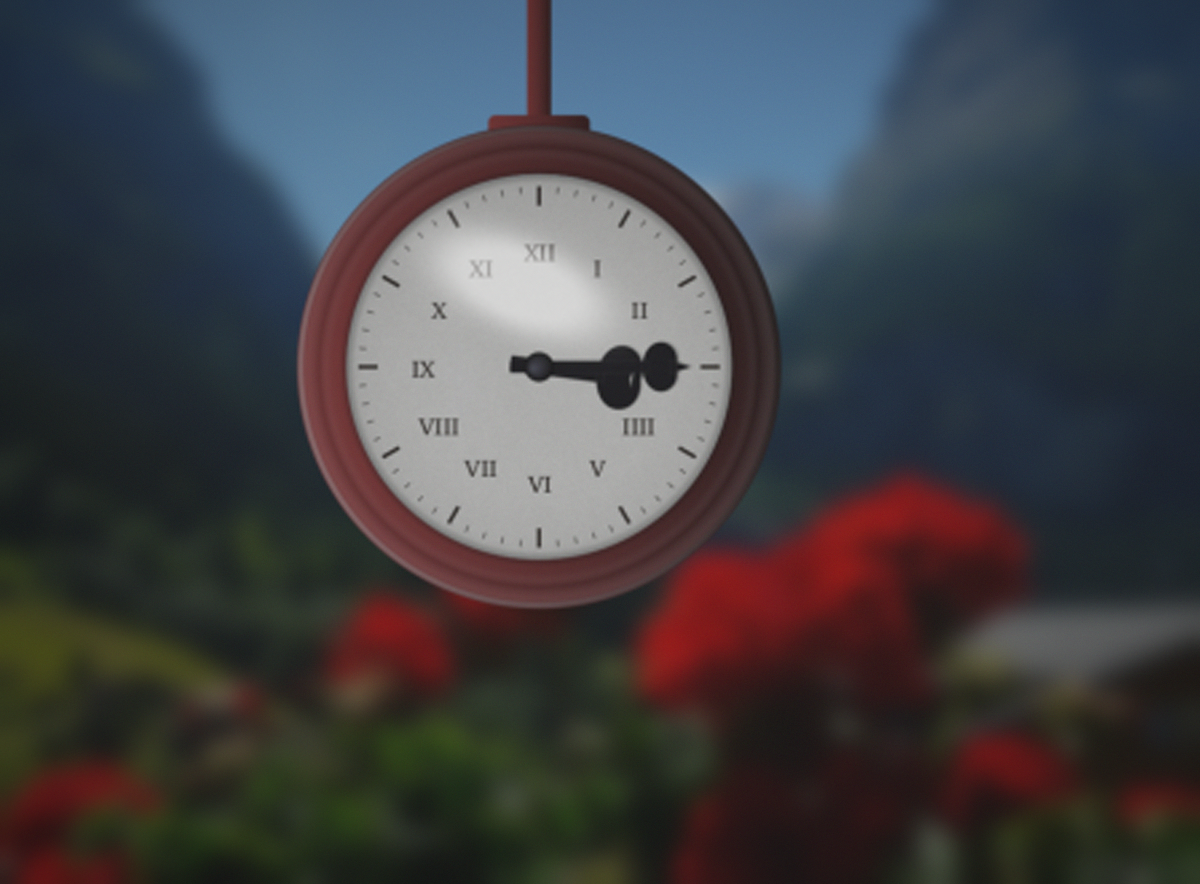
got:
h=3 m=15
